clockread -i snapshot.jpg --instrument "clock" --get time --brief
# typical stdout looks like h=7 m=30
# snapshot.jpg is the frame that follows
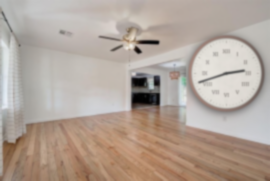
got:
h=2 m=42
